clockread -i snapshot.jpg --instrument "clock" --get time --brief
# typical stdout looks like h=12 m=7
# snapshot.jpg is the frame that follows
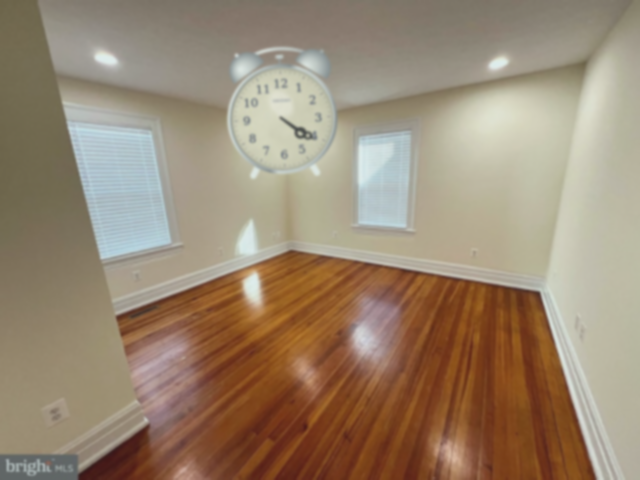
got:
h=4 m=21
